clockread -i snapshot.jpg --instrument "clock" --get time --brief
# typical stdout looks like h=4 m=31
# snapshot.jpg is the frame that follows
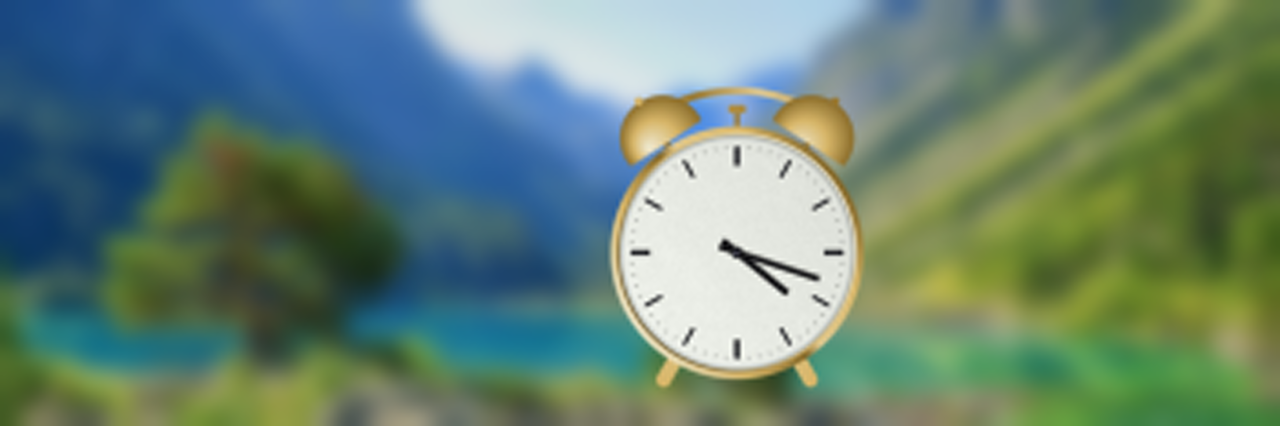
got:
h=4 m=18
